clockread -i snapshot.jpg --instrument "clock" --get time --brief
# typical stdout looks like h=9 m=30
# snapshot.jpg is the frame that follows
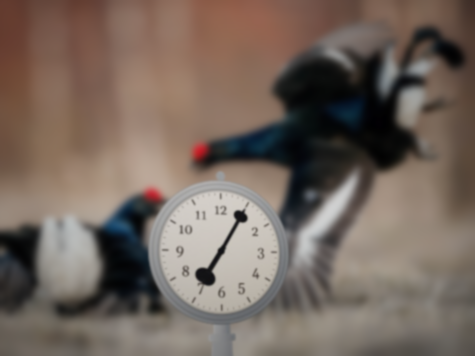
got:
h=7 m=5
